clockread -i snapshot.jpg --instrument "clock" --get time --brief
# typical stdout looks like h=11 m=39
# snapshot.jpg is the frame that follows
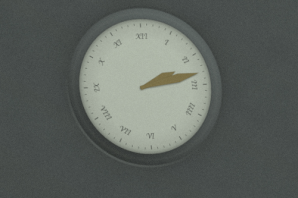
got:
h=2 m=13
